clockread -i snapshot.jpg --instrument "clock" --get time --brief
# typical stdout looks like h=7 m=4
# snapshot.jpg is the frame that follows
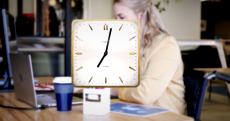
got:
h=7 m=2
